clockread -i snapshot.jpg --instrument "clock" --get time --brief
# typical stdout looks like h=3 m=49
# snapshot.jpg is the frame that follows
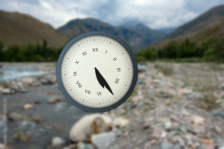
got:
h=5 m=25
